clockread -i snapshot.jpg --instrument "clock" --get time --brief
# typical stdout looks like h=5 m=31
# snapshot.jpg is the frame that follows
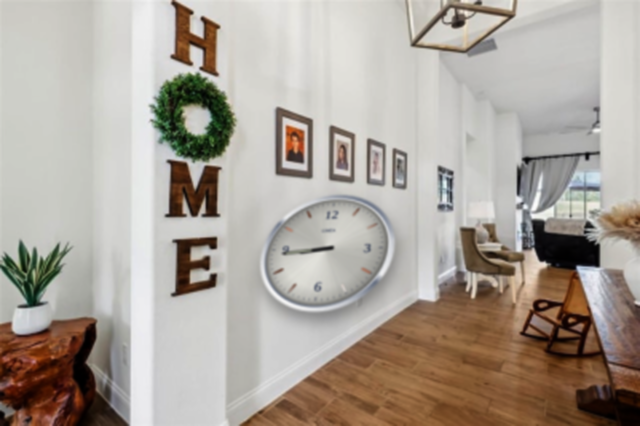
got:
h=8 m=44
